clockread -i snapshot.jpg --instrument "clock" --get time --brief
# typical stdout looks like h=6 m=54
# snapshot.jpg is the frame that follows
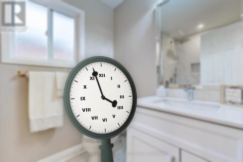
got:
h=3 m=57
